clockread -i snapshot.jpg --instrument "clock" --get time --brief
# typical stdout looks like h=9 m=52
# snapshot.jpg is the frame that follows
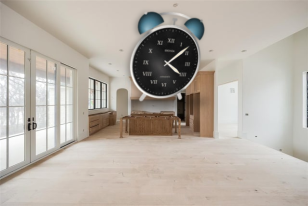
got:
h=4 m=8
